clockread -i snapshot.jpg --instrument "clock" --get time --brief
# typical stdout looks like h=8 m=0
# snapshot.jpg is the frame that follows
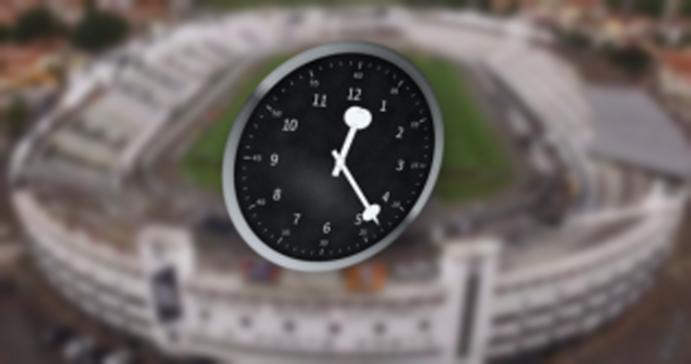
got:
h=12 m=23
